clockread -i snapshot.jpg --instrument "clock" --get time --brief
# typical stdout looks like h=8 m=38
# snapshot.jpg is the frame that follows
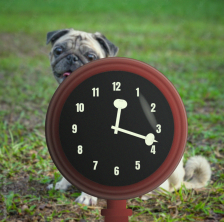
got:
h=12 m=18
